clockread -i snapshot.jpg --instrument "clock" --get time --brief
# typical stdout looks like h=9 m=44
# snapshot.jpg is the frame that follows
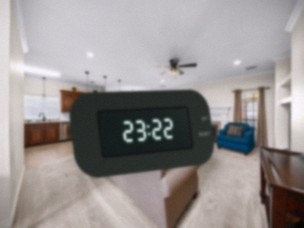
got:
h=23 m=22
